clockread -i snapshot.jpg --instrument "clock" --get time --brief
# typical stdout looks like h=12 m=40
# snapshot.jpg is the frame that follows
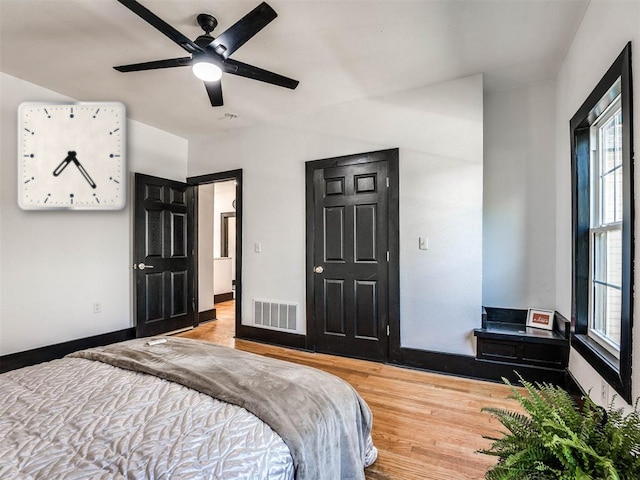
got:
h=7 m=24
